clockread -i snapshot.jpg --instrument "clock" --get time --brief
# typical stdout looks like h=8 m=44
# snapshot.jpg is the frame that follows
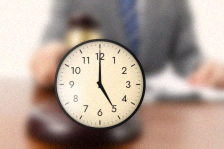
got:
h=5 m=0
